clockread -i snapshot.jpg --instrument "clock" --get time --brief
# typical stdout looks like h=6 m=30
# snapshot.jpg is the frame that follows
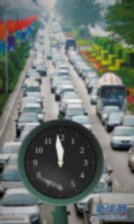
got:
h=11 m=59
